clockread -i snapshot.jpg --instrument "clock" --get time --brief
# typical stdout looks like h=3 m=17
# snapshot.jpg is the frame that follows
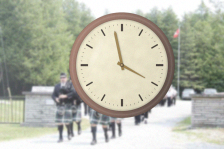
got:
h=3 m=58
